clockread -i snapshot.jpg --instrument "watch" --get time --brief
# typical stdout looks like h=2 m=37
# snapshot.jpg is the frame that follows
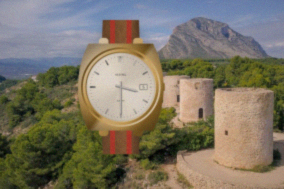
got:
h=3 m=30
